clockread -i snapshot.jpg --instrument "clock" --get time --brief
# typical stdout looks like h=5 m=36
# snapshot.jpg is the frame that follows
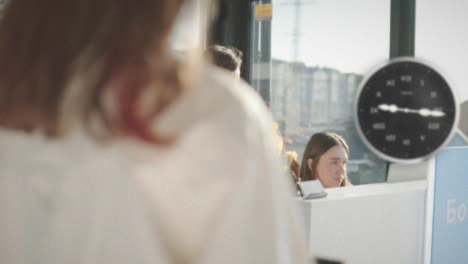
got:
h=9 m=16
